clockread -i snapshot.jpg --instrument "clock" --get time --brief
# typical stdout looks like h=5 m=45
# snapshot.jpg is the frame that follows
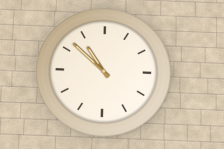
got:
h=10 m=52
